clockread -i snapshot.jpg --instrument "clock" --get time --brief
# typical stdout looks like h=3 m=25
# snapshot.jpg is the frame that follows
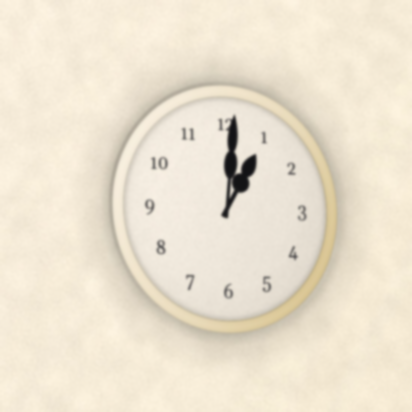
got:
h=1 m=1
